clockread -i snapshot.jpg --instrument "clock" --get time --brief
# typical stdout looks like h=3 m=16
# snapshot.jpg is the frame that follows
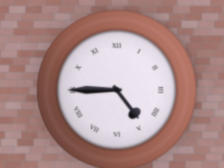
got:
h=4 m=45
